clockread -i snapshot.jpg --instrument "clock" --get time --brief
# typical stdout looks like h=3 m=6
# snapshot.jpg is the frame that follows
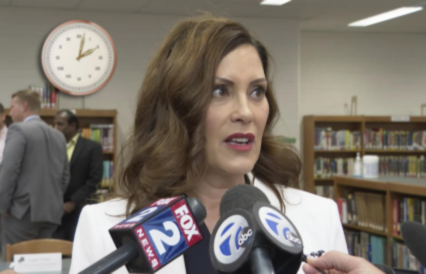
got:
h=2 m=2
